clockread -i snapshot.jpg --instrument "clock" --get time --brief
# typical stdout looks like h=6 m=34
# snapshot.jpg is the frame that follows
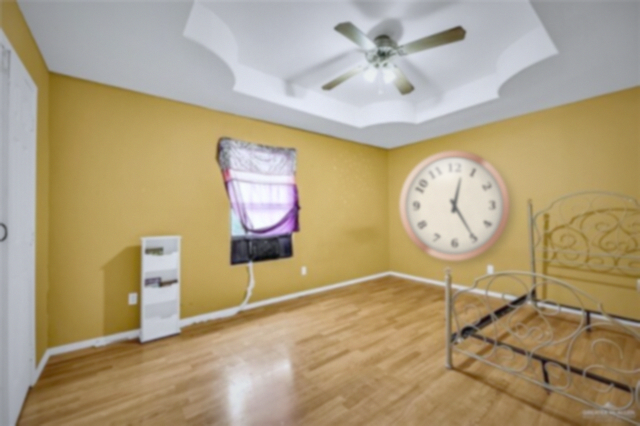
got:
h=12 m=25
